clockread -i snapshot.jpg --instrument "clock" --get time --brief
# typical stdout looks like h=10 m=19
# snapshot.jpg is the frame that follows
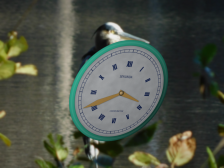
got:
h=3 m=41
